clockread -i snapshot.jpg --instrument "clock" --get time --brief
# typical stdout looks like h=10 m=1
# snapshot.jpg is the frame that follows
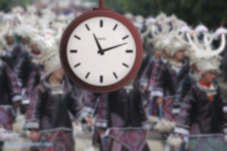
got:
h=11 m=12
